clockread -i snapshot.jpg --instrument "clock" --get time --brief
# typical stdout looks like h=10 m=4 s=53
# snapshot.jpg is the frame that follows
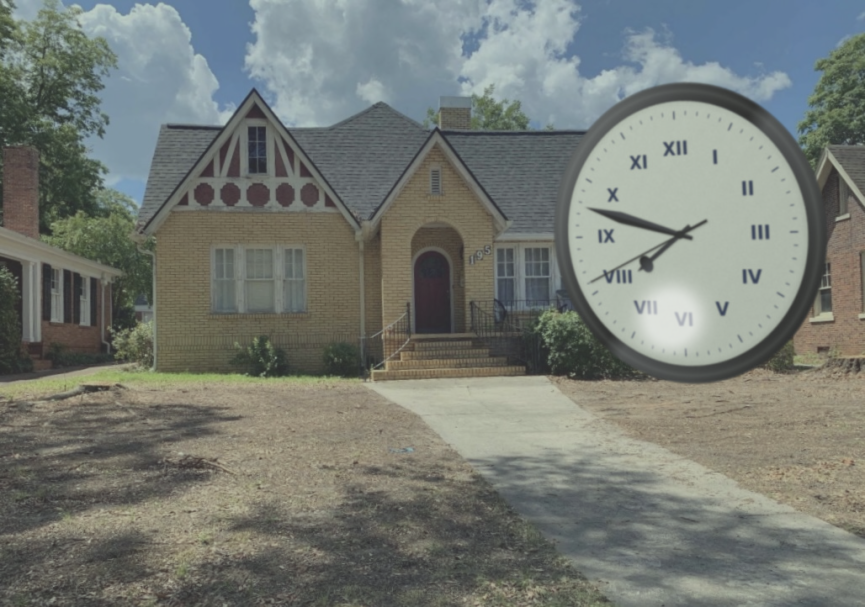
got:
h=7 m=47 s=41
